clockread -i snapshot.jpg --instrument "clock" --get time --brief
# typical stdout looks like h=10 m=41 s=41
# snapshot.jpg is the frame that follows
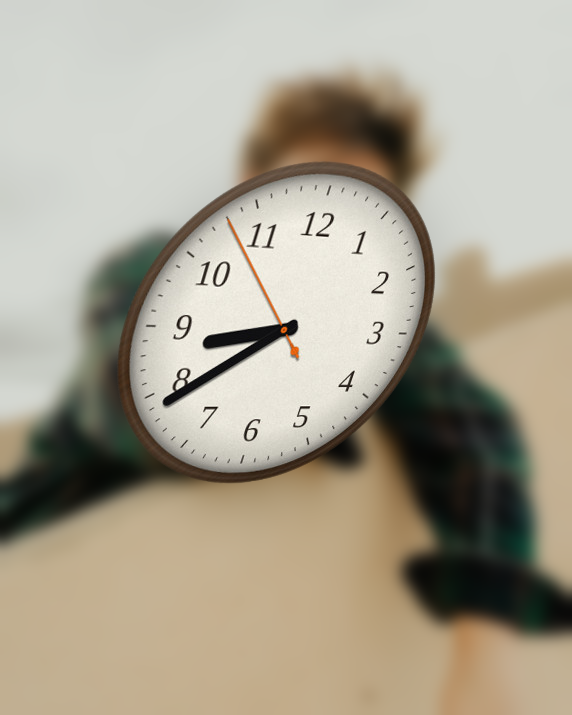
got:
h=8 m=38 s=53
